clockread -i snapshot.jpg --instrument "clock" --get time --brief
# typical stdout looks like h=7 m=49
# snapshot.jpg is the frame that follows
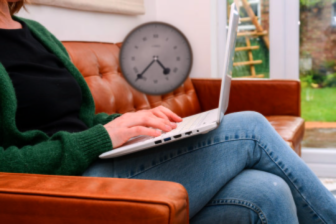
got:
h=4 m=37
